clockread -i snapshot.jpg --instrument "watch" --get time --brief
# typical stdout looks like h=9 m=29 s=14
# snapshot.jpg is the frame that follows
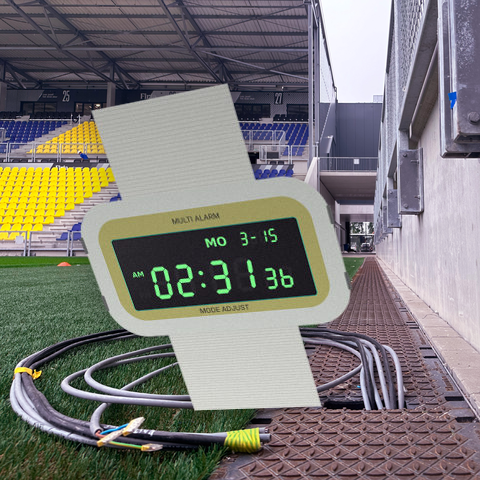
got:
h=2 m=31 s=36
